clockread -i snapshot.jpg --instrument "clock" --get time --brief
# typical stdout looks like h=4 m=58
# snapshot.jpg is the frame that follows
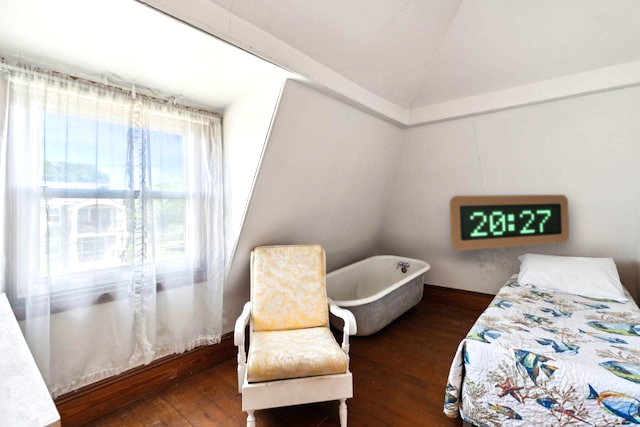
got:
h=20 m=27
